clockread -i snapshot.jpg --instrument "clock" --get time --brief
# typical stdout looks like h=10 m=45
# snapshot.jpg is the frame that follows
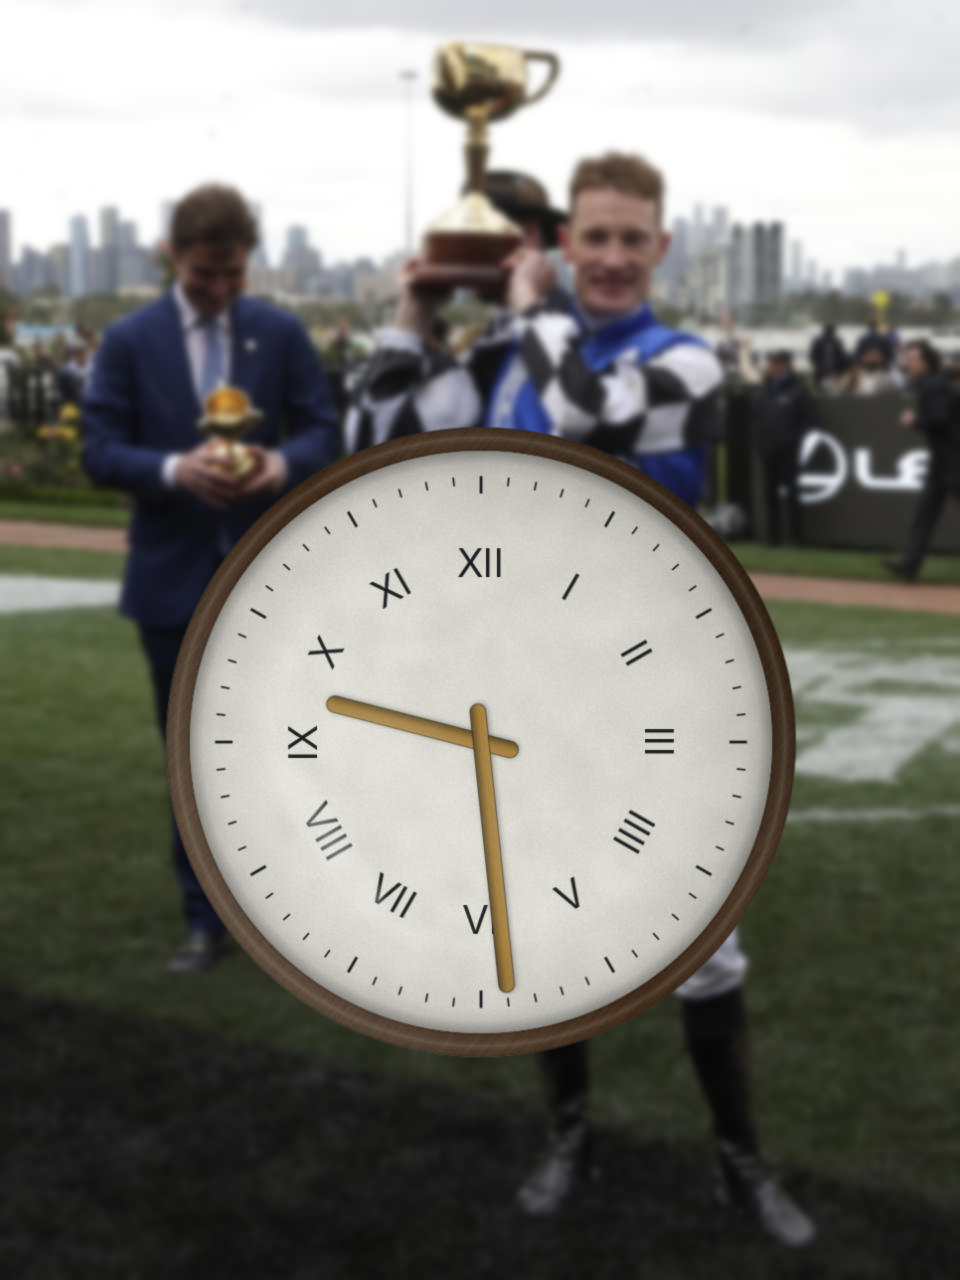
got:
h=9 m=29
